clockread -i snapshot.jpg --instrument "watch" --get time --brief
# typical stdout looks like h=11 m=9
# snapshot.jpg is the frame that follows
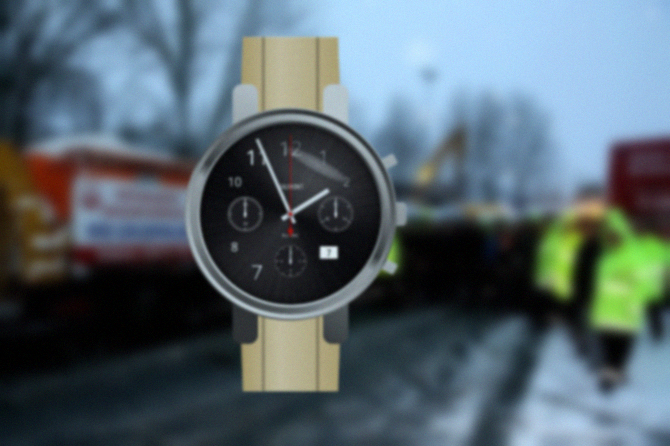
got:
h=1 m=56
